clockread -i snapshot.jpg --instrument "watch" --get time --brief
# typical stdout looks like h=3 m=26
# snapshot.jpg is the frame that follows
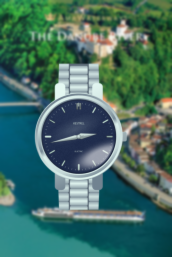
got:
h=2 m=43
